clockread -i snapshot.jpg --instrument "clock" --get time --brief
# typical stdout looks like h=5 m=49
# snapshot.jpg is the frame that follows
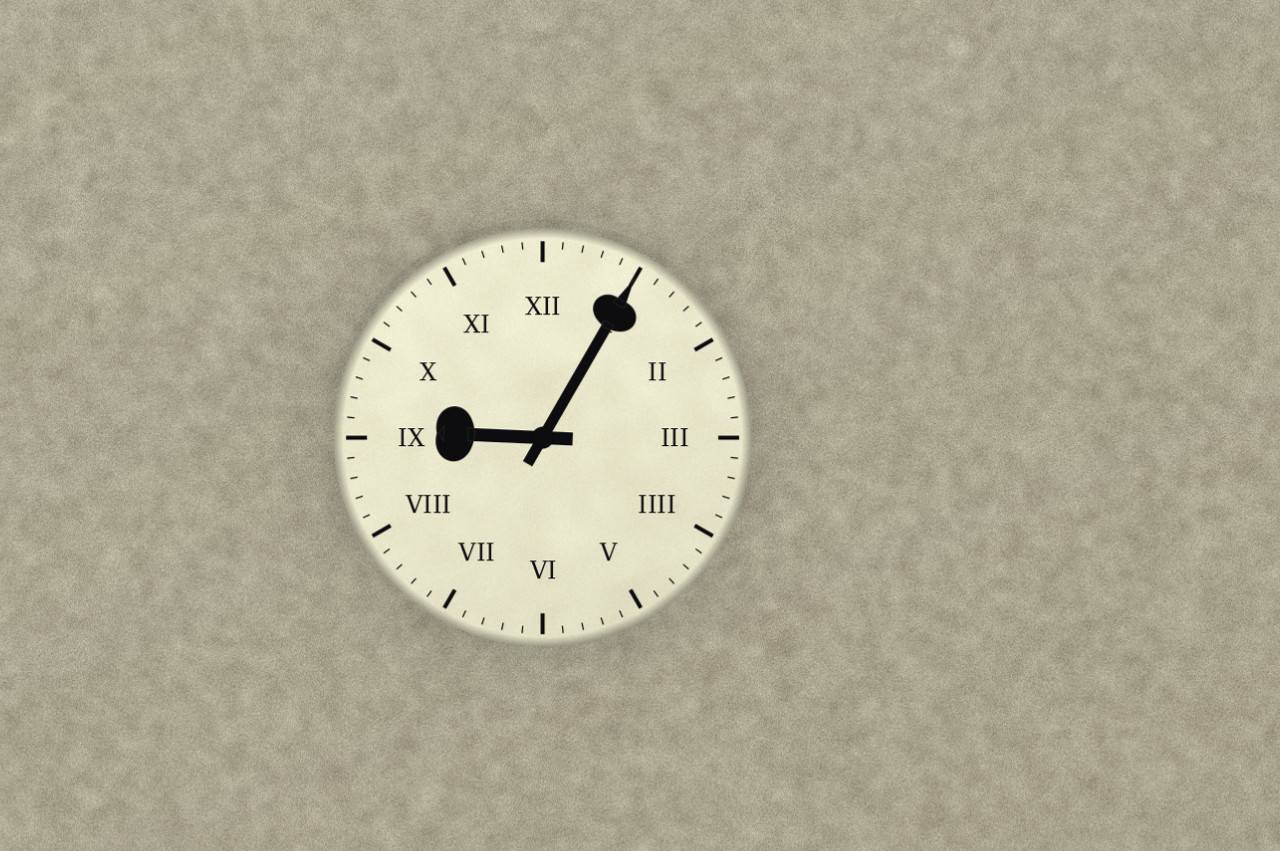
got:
h=9 m=5
